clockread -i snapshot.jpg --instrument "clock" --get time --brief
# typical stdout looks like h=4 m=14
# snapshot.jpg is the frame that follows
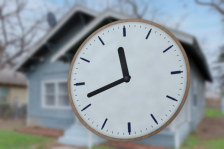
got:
h=11 m=42
